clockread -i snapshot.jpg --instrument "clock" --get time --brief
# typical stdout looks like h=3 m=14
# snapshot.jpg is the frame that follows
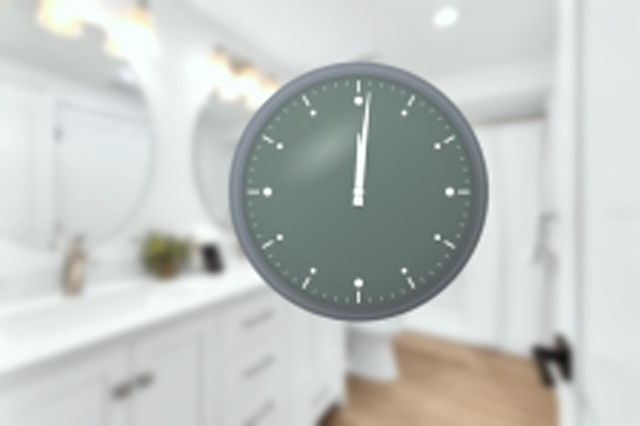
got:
h=12 m=1
